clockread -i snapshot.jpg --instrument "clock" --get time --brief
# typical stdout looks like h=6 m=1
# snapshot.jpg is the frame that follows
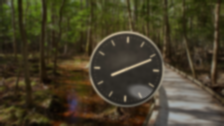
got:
h=8 m=11
